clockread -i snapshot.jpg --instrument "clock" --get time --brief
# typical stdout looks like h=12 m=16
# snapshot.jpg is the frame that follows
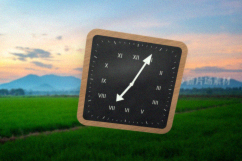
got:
h=7 m=4
